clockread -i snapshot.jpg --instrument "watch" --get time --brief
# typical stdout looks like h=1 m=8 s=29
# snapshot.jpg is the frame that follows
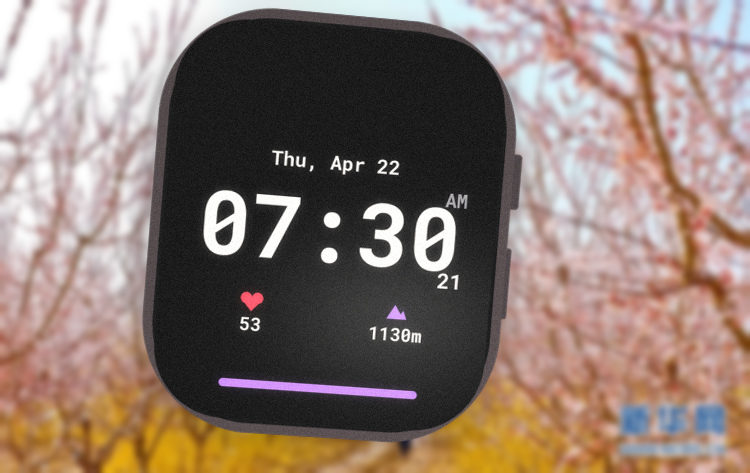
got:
h=7 m=30 s=21
